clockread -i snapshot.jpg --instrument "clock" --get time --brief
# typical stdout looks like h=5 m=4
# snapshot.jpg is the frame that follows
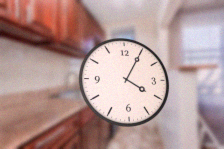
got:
h=4 m=5
